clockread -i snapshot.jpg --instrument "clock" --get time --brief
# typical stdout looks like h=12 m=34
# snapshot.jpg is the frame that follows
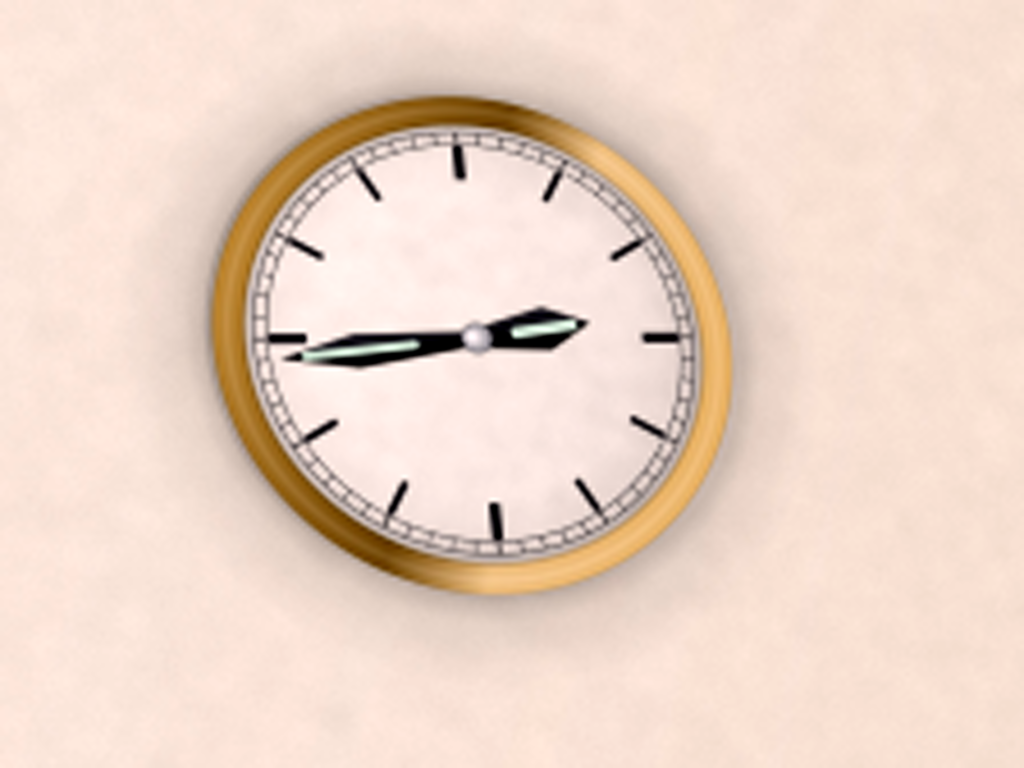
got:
h=2 m=44
